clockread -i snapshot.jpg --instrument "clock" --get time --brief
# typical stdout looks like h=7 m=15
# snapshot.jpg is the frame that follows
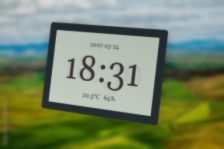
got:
h=18 m=31
